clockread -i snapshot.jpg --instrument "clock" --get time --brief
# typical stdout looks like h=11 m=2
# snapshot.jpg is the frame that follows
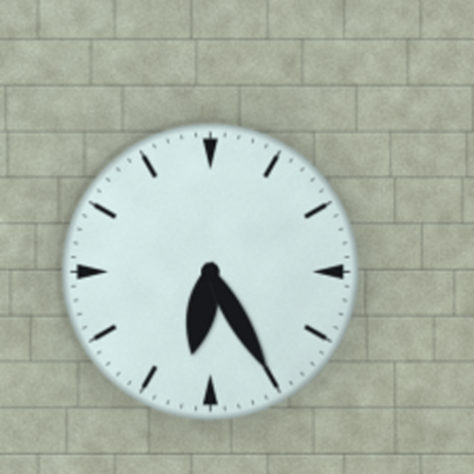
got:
h=6 m=25
